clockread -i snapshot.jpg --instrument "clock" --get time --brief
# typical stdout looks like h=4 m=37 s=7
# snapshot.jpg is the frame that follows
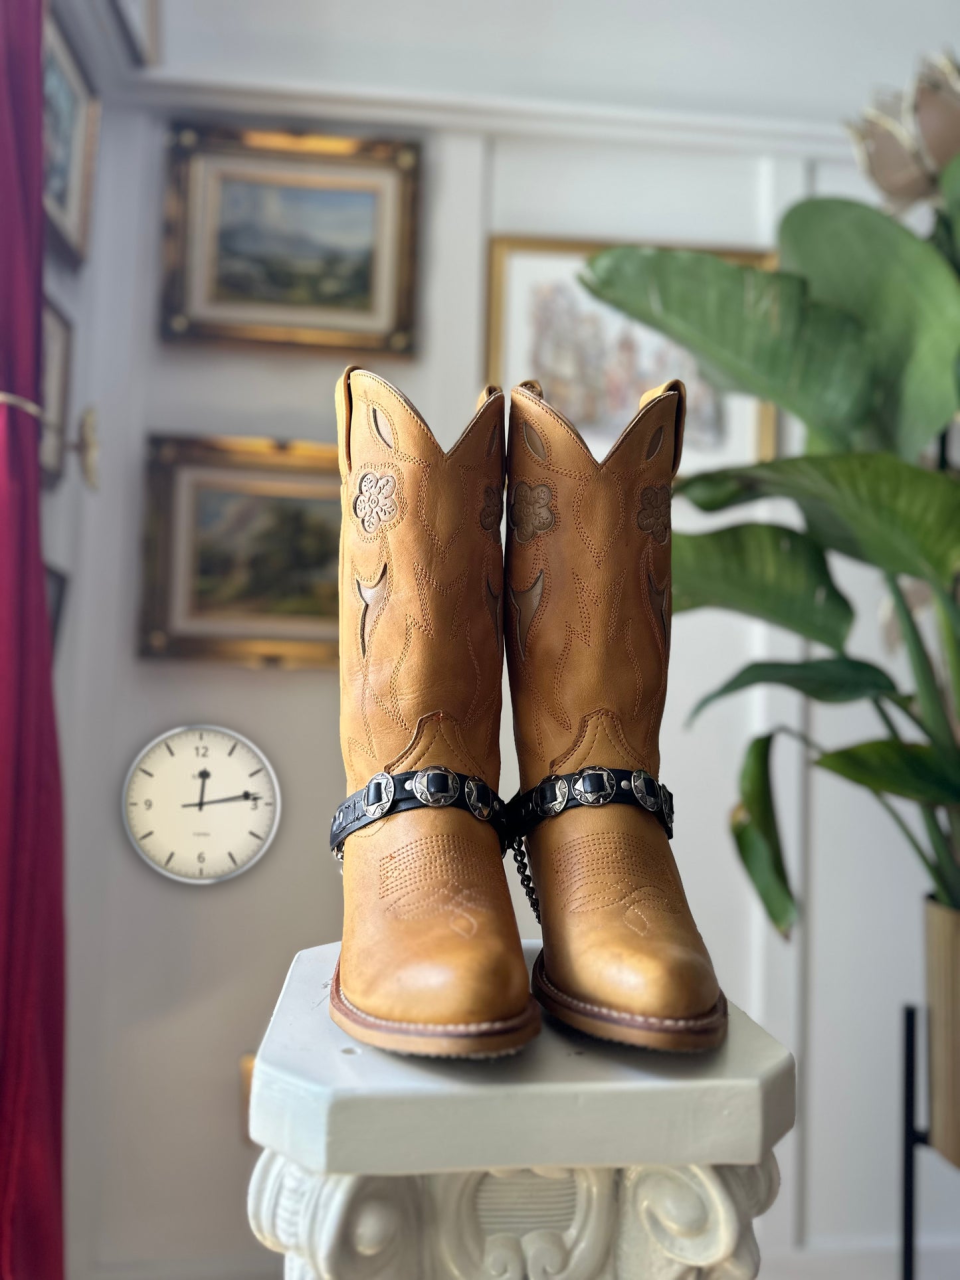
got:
h=12 m=13 s=14
